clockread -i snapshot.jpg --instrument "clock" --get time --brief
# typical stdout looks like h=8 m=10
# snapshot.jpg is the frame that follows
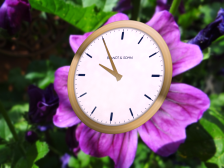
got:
h=9 m=55
